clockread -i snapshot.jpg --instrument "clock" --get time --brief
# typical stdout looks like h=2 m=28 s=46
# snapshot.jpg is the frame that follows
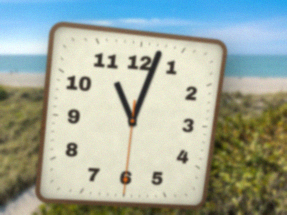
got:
h=11 m=2 s=30
